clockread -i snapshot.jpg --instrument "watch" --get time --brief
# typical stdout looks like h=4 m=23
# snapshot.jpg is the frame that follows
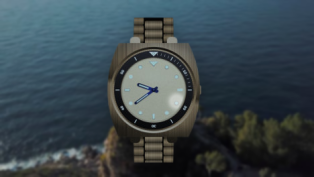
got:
h=9 m=39
